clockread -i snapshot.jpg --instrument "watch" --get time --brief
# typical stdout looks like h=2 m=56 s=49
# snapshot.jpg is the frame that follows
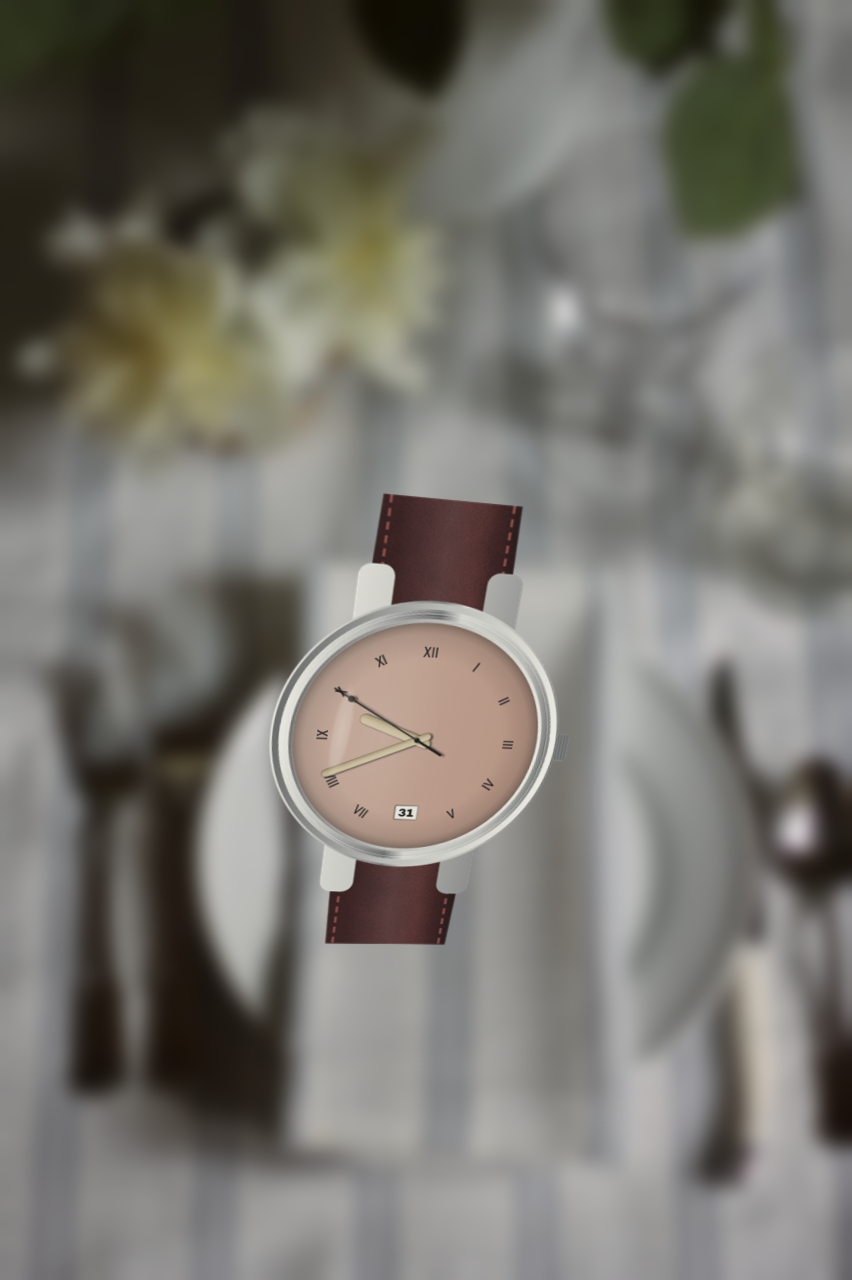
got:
h=9 m=40 s=50
